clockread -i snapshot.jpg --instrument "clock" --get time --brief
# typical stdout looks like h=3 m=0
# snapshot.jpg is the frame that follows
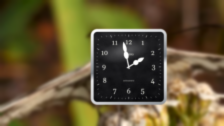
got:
h=1 m=58
